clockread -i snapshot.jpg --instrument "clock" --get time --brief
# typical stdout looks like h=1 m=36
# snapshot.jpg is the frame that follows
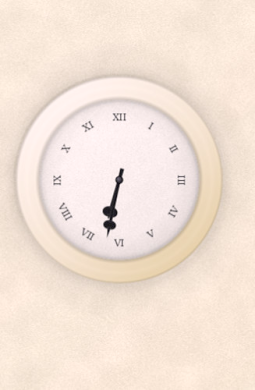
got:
h=6 m=32
